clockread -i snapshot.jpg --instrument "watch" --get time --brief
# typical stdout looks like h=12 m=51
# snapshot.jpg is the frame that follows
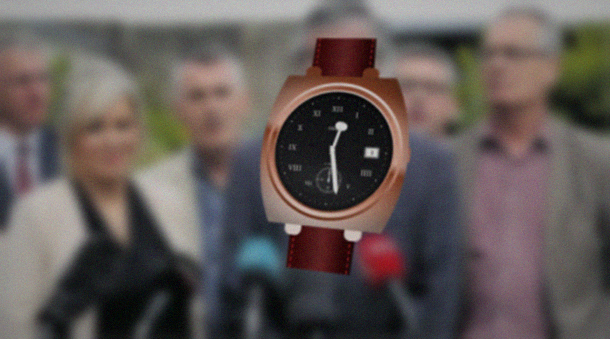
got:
h=12 m=28
